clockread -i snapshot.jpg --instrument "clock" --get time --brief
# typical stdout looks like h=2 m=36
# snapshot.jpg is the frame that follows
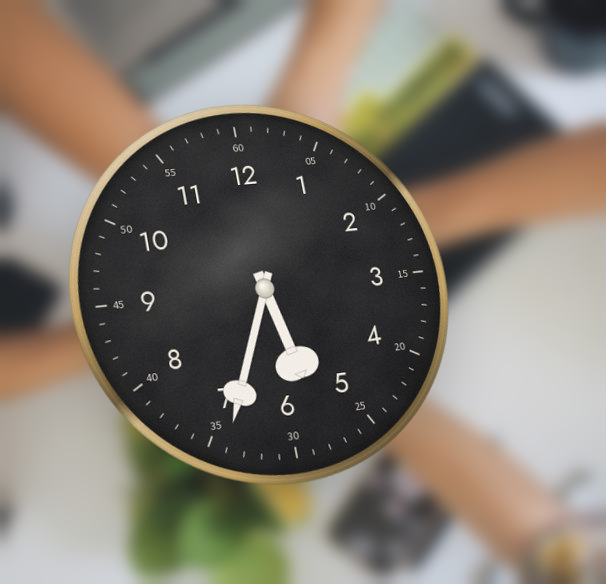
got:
h=5 m=34
